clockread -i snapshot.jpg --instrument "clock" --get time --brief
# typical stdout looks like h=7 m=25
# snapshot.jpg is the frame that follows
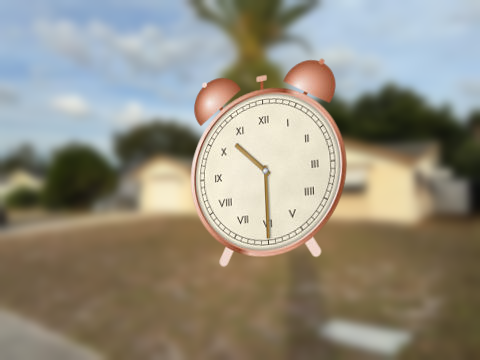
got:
h=10 m=30
